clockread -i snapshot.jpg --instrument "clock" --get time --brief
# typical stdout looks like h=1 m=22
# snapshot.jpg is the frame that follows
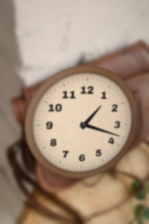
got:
h=1 m=18
